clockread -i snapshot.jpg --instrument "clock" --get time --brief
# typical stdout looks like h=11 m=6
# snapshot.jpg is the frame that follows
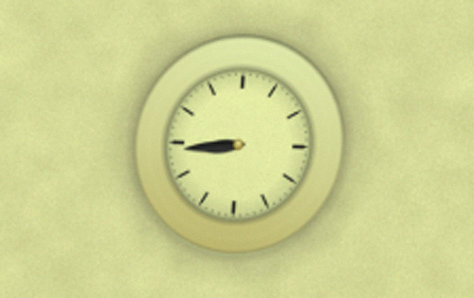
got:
h=8 m=44
